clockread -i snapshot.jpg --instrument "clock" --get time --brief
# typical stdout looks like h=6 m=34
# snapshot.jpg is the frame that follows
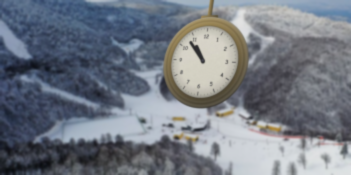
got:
h=10 m=53
